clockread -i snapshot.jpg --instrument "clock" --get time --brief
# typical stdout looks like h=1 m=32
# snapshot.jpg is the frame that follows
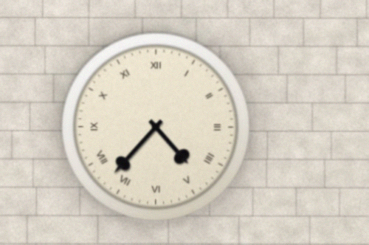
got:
h=4 m=37
